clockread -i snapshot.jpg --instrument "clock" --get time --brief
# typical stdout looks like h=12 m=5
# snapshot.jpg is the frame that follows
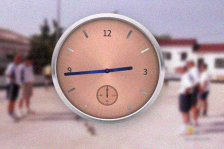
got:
h=2 m=44
